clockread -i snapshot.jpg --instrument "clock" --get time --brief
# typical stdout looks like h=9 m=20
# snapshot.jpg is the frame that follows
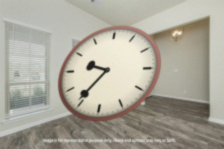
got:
h=9 m=36
